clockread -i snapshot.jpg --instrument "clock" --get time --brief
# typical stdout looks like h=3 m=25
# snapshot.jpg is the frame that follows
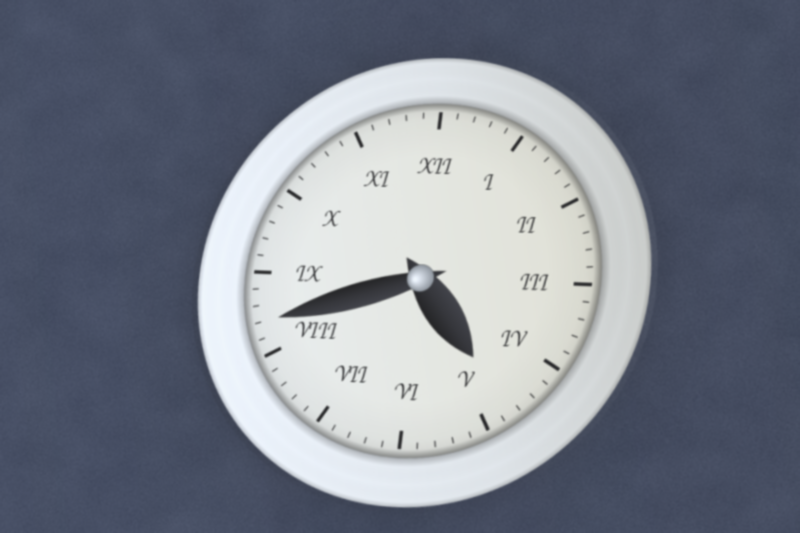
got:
h=4 m=42
